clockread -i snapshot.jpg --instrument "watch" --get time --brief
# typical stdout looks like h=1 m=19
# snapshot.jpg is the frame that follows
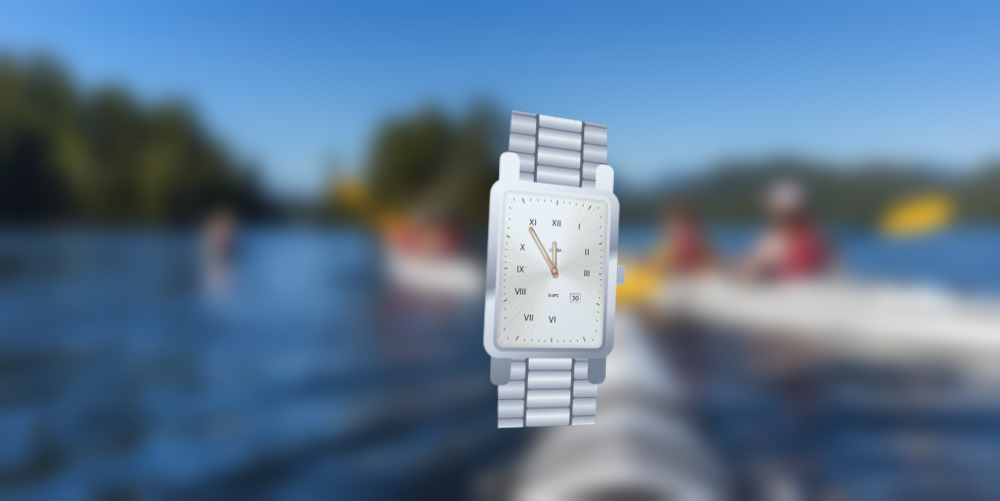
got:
h=11 m=54
